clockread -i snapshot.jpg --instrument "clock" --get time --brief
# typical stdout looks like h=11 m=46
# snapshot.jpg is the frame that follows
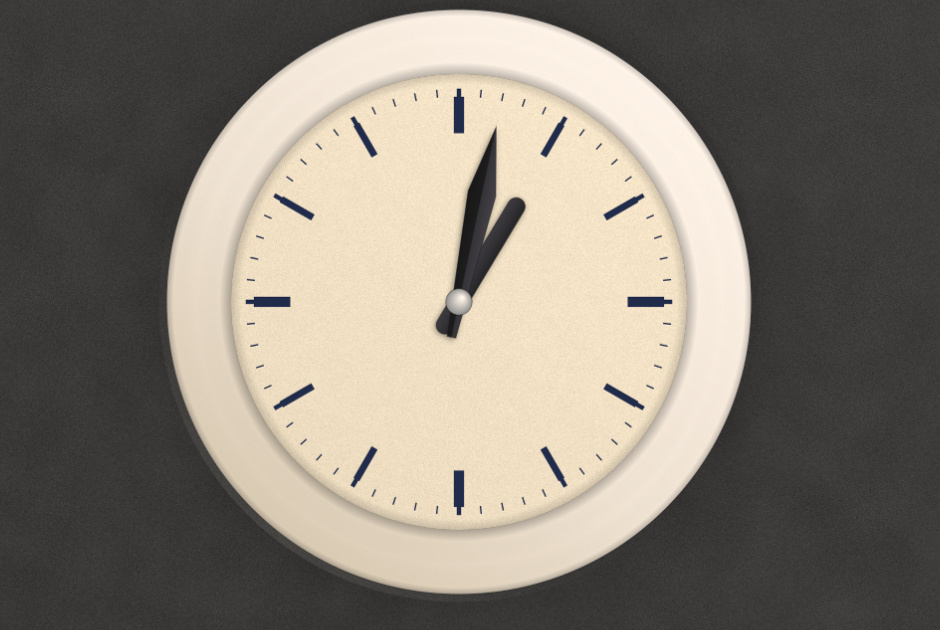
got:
h=1 m=2
